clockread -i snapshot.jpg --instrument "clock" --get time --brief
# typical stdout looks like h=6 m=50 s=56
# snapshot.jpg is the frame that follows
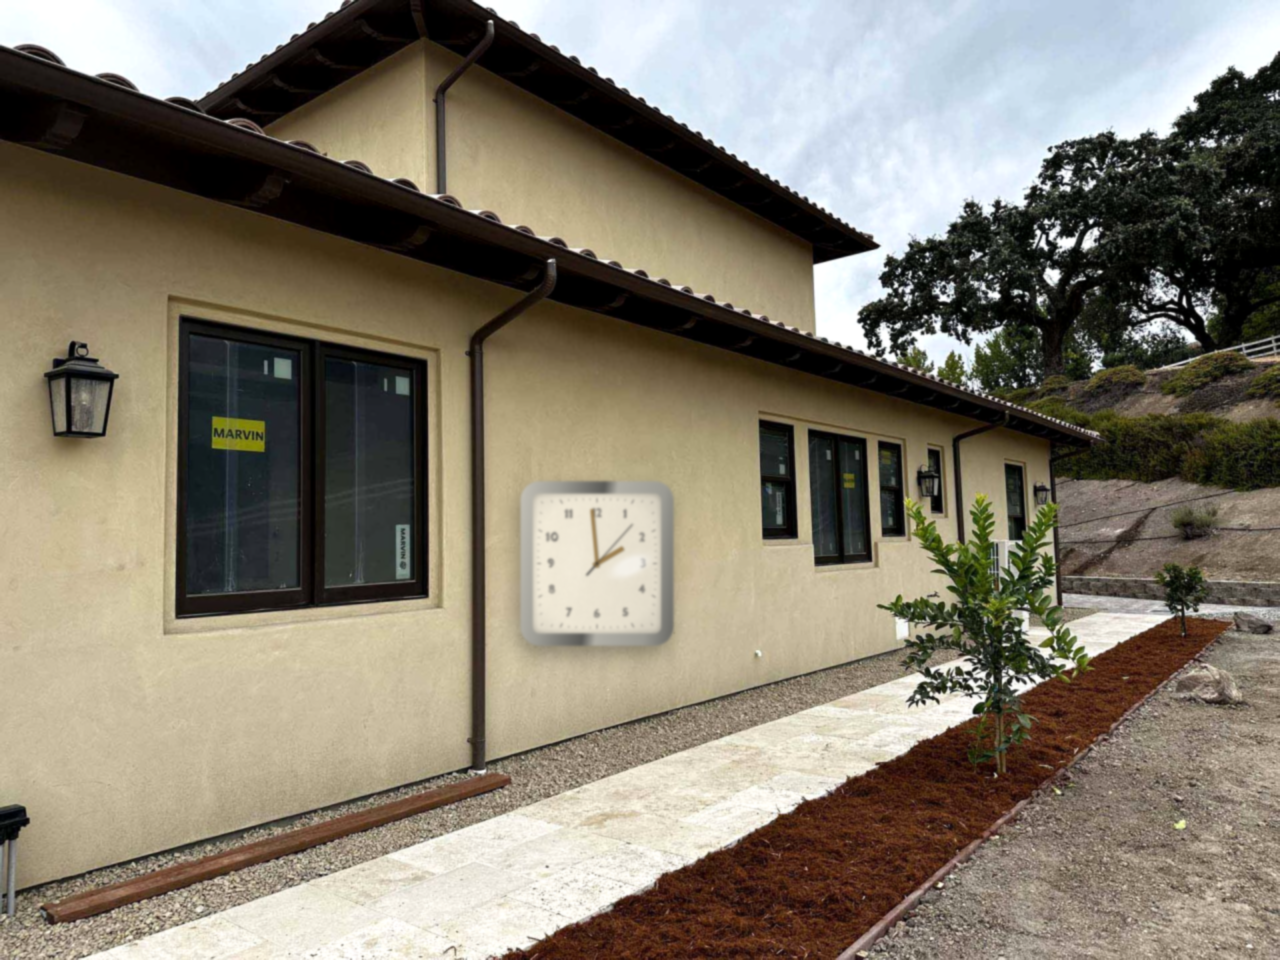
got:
h=1 m=59 s=7
